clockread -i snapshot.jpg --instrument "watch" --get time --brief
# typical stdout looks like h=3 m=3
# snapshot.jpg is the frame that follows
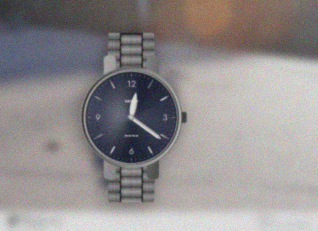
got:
h=12 m=21
